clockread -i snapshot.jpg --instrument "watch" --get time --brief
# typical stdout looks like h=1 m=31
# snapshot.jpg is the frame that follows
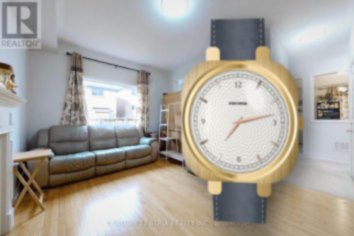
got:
h=7 m=13
